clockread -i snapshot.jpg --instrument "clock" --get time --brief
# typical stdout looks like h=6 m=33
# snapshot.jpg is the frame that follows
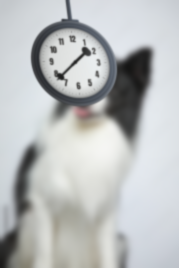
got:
h=1 m=38
